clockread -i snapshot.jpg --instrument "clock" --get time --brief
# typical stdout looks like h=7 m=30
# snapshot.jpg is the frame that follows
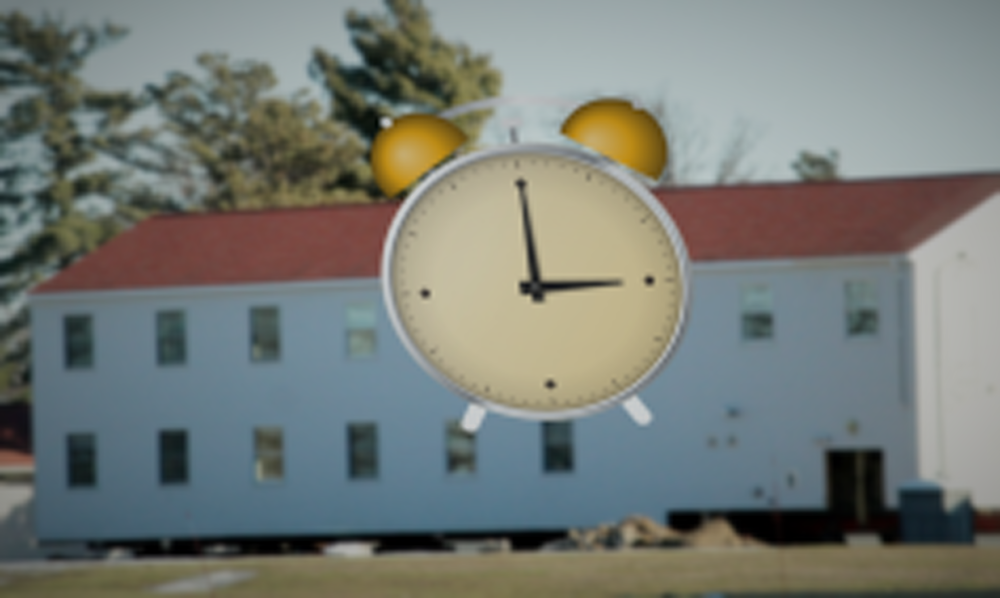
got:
h=3 m=0
